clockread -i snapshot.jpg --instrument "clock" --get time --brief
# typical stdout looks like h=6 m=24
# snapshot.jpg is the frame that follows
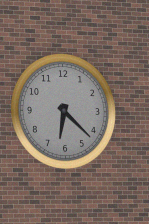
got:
h=6 m=22
